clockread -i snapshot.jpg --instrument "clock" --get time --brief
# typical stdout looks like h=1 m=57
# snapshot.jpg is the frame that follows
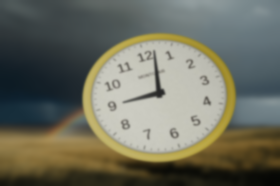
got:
h=9 m=2
